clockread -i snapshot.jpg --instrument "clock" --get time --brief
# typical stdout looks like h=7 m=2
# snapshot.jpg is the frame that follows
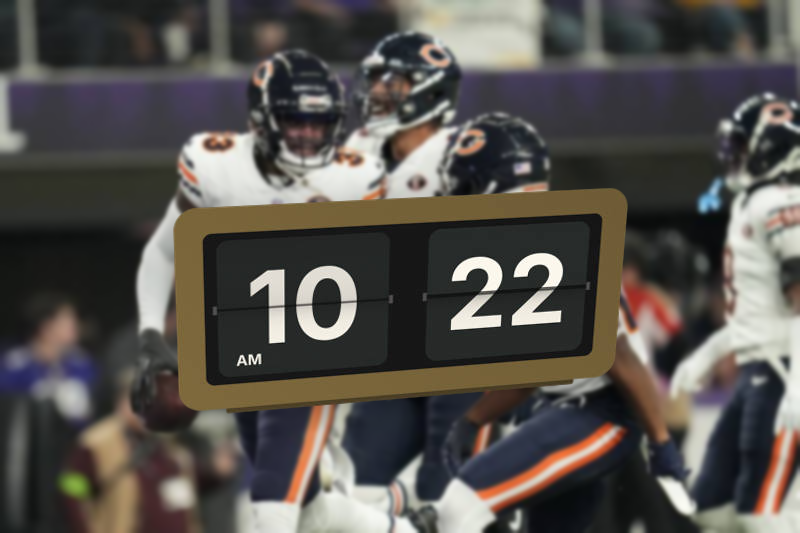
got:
h=10 m=22
